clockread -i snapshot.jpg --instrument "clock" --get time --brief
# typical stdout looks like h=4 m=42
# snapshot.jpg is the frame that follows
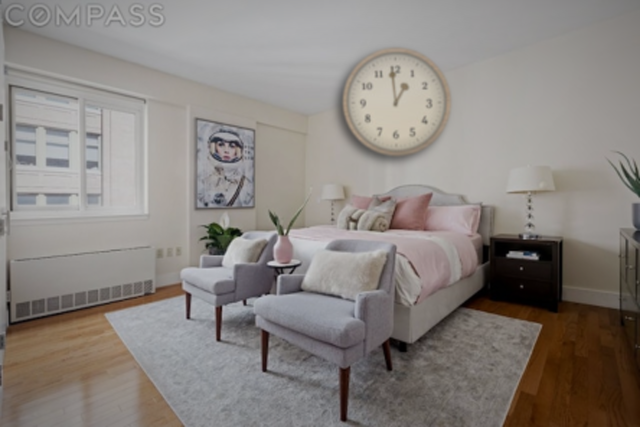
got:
h=12 m=59
